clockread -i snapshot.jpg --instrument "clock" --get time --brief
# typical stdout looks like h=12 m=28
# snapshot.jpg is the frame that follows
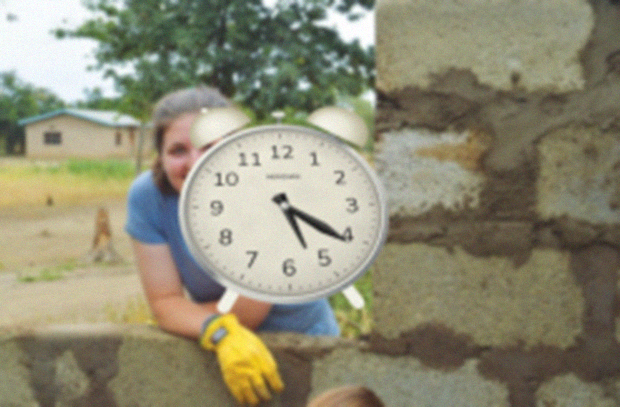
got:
h=5 m=21
